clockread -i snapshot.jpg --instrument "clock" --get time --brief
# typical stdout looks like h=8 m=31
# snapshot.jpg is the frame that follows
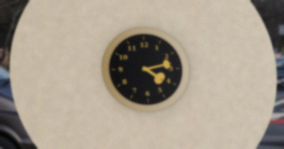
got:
h=4 m=13
